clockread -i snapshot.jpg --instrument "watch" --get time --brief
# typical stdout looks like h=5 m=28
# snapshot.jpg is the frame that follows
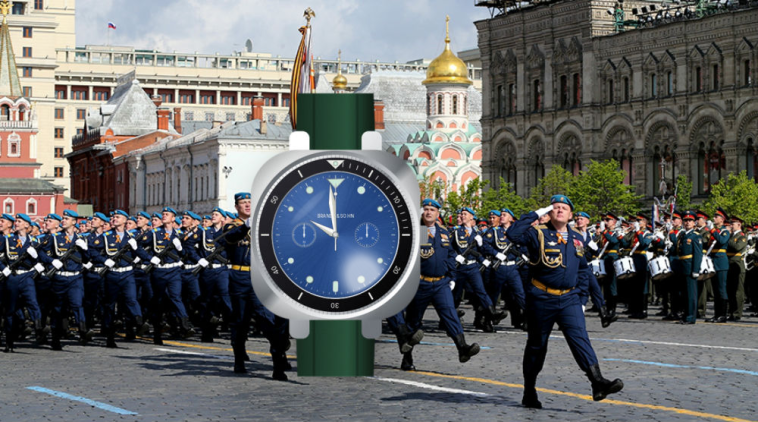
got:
h=9 m=59
